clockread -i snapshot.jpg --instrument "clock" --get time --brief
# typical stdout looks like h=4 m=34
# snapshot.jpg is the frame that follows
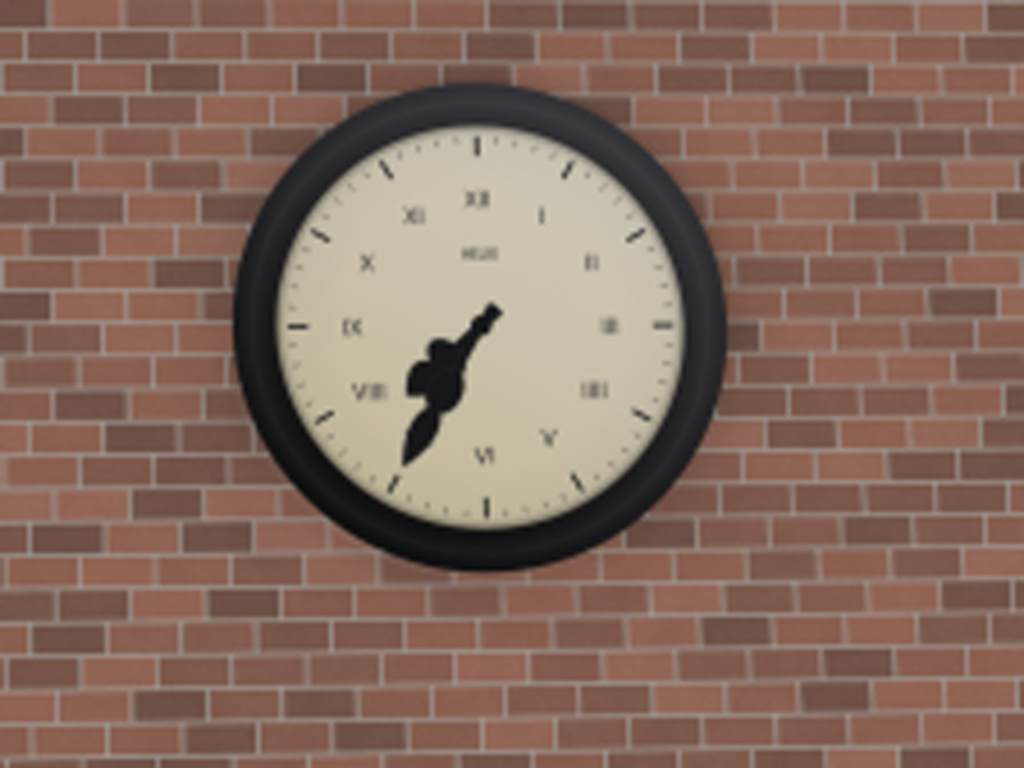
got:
h=7 m=35
